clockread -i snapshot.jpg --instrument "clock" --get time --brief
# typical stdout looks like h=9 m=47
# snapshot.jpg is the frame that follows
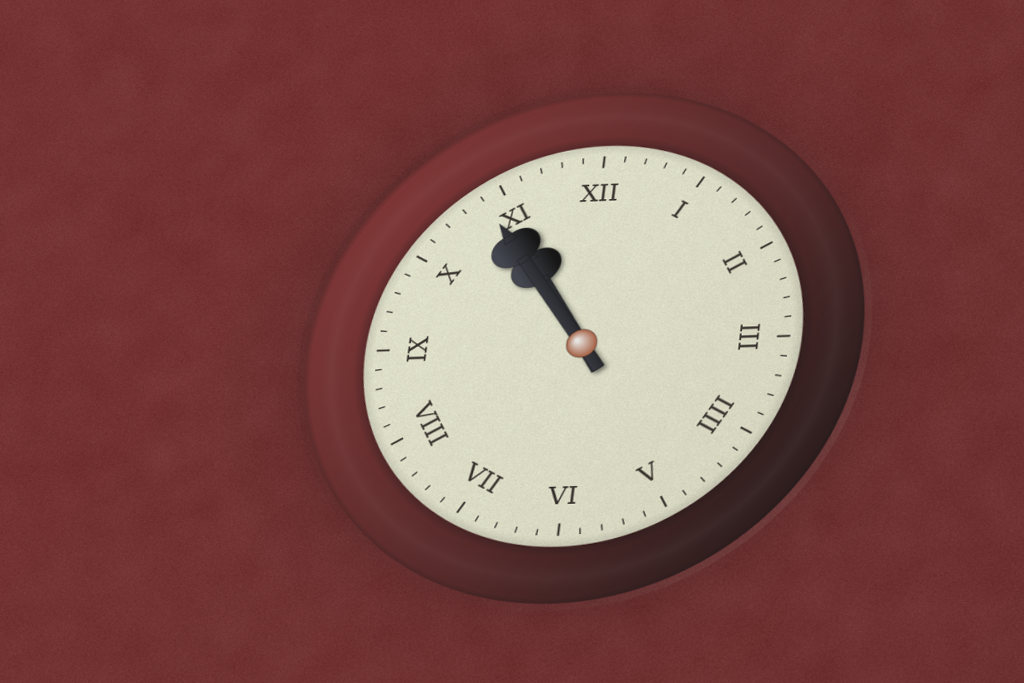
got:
h=10 m=54
